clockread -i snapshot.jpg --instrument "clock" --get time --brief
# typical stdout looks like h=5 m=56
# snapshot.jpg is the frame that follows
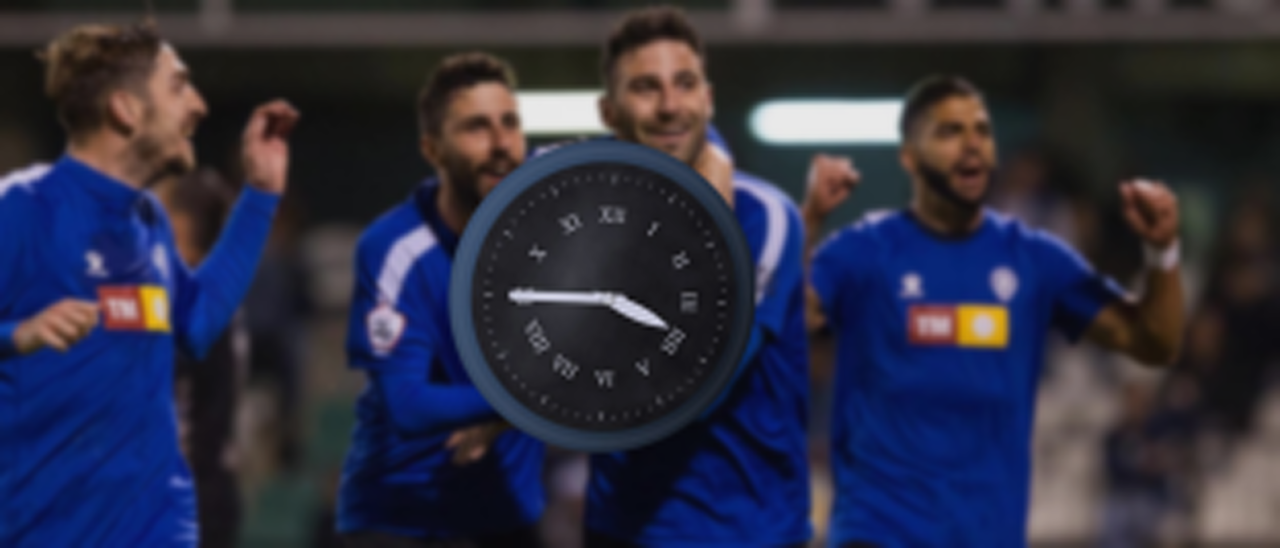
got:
h=3 m=45
